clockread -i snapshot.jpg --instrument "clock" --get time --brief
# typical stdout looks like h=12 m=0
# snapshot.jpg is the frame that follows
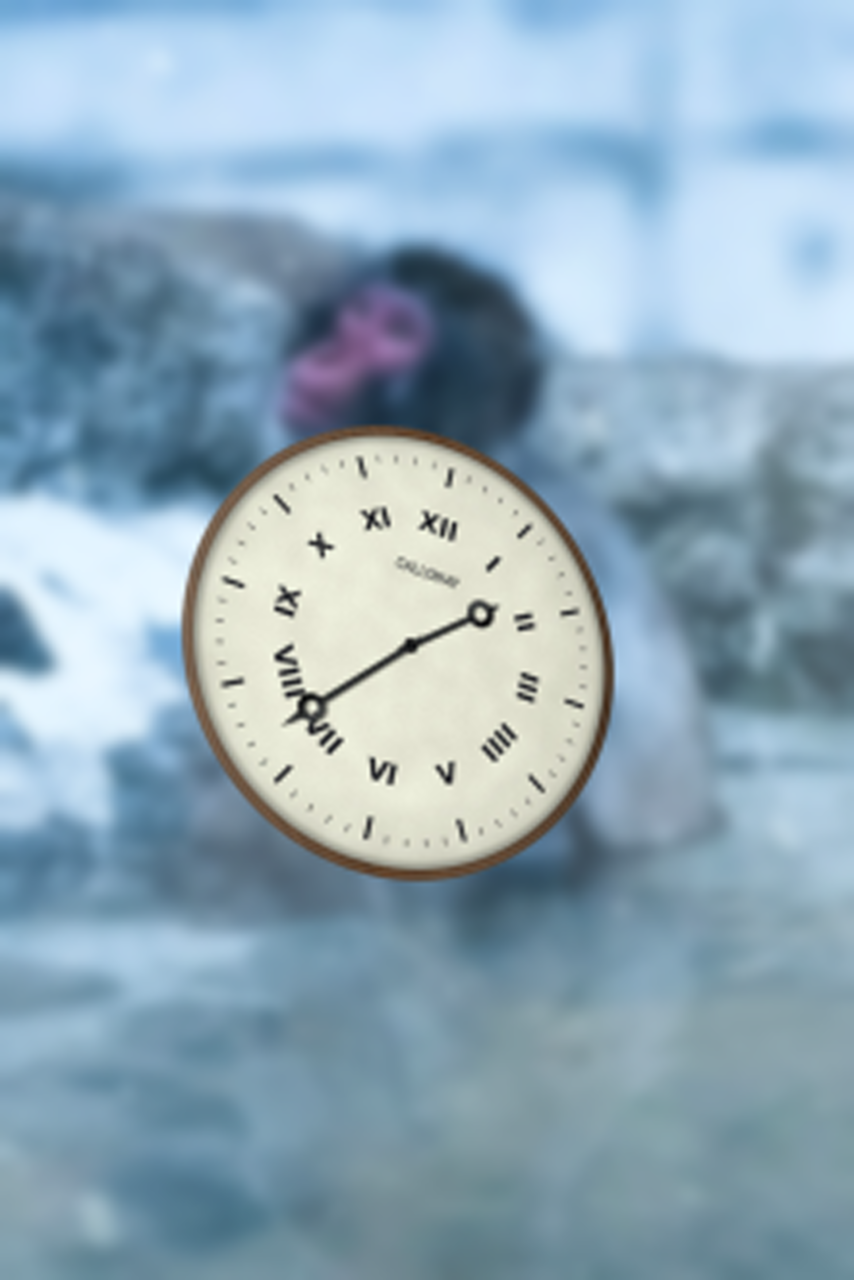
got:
h=1 m=37
